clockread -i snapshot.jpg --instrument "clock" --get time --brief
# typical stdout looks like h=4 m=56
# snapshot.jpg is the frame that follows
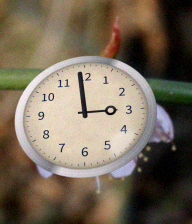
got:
h=2 m=59
